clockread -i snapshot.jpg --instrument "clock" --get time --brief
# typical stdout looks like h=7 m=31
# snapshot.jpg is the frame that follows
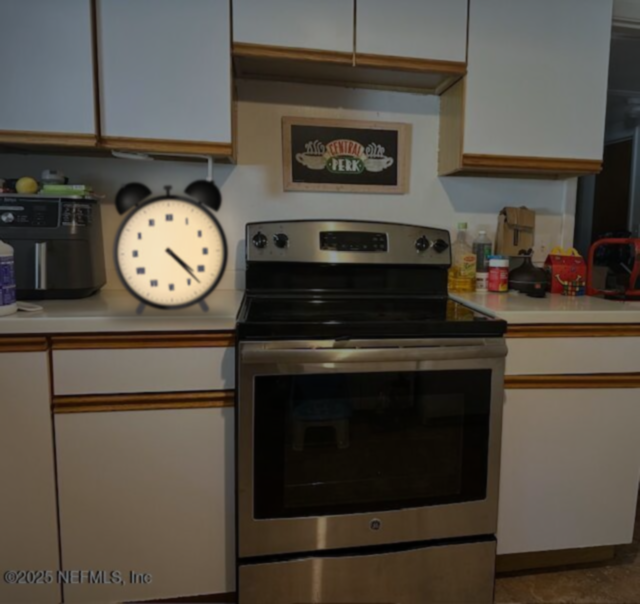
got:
h=4 m=23
